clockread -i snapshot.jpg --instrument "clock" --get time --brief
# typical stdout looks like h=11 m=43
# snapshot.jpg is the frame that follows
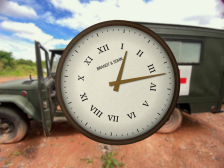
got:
h=1 m=17
